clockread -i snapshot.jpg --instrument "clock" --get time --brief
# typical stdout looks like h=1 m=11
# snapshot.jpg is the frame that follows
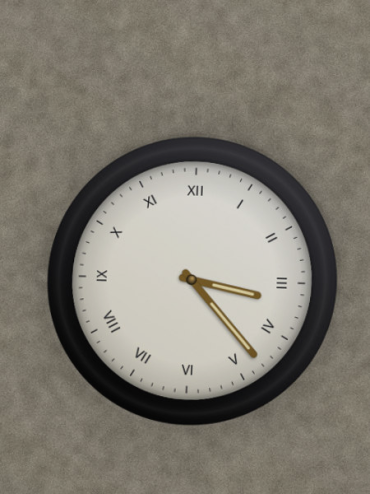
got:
h=3 m=23
